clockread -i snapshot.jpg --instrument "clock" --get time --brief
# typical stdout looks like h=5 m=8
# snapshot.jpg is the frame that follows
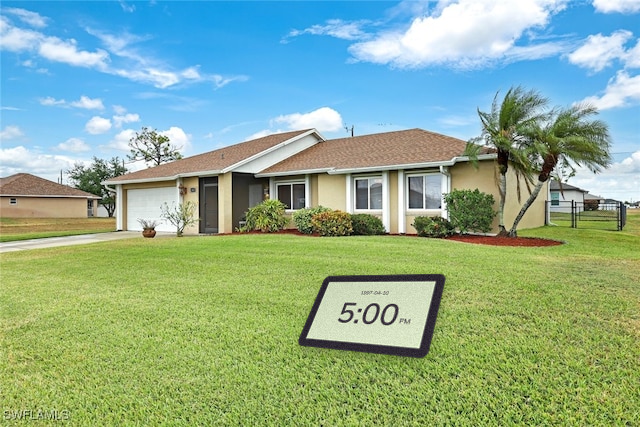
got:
h=5 m=0
